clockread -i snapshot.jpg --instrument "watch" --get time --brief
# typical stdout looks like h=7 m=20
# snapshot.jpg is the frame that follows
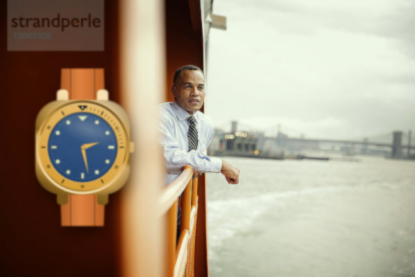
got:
h=2 m=28
